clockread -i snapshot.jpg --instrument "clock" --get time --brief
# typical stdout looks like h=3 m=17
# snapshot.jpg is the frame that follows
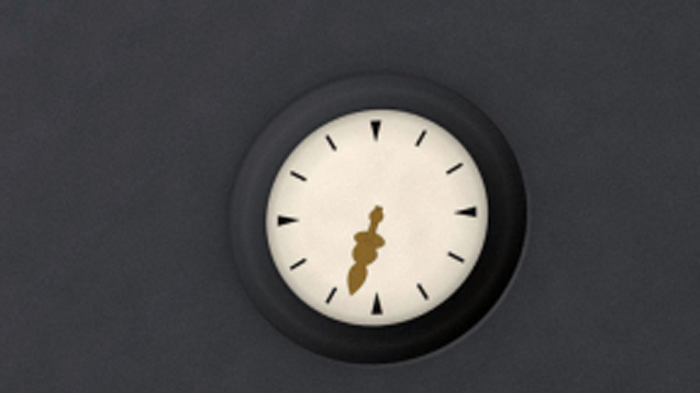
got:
h=6 m=33
